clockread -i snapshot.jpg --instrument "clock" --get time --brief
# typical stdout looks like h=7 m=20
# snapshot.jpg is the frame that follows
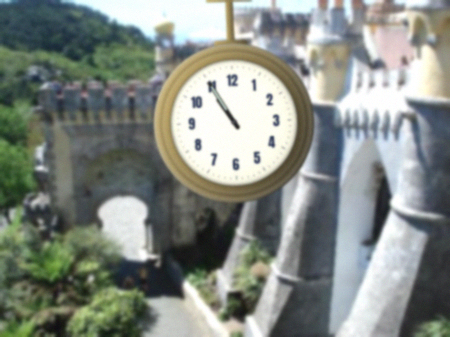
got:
h=10 m=55
